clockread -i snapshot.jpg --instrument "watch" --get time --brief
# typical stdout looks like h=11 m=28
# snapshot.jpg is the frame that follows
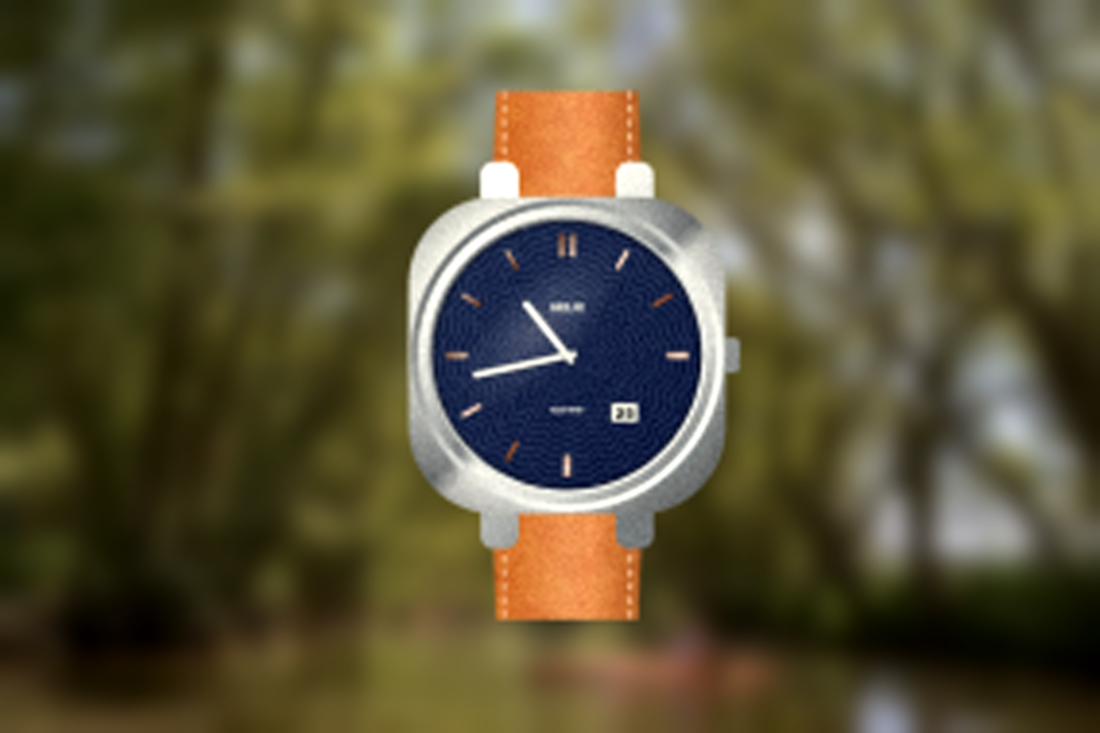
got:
h=10 m=43
